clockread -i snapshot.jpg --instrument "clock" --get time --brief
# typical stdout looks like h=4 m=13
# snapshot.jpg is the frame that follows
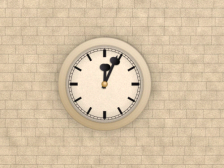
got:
h=12 m=4
